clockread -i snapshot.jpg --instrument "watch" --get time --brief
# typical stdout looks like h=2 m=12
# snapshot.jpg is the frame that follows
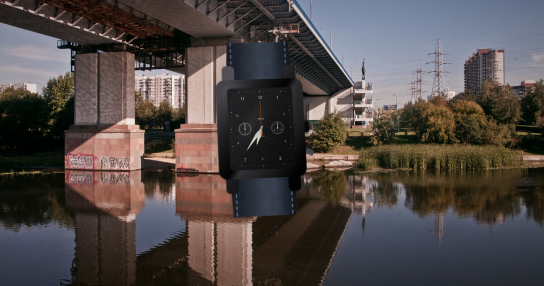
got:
h=6 m=36
